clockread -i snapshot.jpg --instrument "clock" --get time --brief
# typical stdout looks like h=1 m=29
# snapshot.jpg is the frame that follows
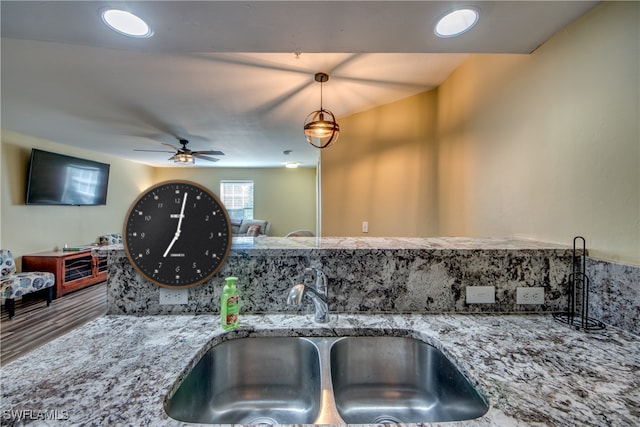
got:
h=7 m=2
